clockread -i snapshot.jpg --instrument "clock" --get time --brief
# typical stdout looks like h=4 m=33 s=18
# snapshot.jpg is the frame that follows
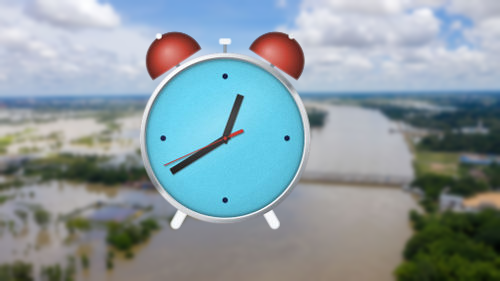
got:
h=12 m=39 s=41
